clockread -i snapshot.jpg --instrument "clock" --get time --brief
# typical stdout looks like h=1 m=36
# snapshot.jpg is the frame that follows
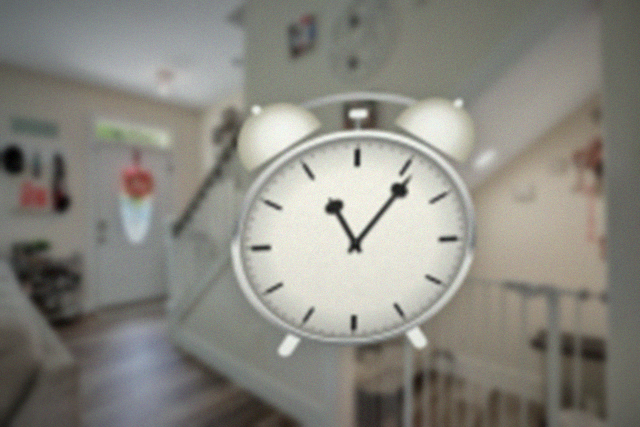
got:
h=11 m=6
